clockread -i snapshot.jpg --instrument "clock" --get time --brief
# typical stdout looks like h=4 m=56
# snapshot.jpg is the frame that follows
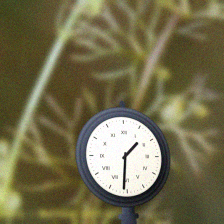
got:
h=1 m=31
